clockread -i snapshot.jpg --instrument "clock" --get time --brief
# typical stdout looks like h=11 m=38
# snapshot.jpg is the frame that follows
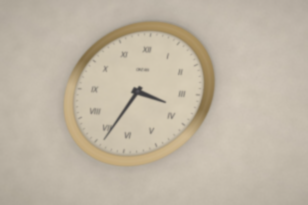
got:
h=3 m=34
